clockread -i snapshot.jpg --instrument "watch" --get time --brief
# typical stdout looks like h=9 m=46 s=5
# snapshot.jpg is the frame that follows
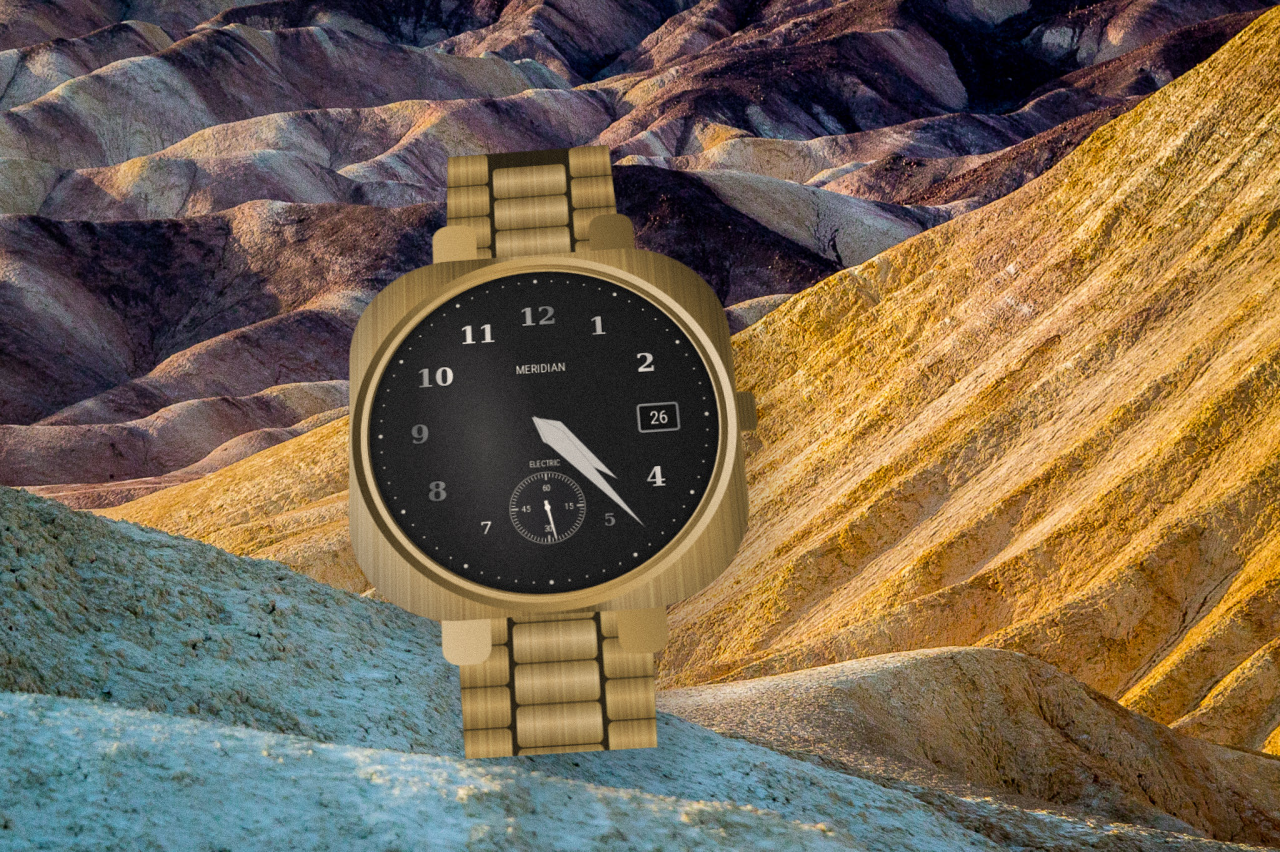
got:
h=4 m=23 s=28
